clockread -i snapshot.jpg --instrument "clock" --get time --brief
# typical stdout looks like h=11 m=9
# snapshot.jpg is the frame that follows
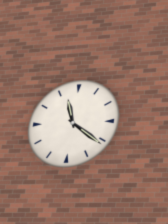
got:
h=11 m=21
